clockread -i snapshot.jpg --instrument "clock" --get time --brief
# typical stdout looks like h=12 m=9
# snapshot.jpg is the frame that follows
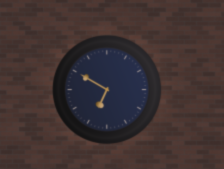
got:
h=6 m=50
